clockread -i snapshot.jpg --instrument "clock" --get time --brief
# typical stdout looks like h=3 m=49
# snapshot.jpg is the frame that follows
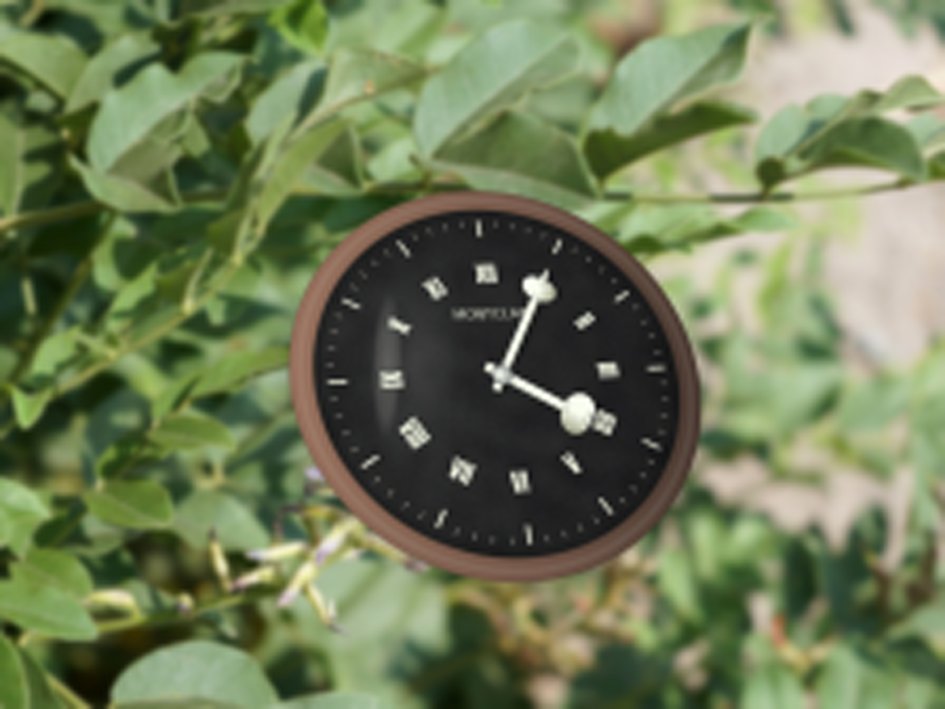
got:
h=4 m=5
